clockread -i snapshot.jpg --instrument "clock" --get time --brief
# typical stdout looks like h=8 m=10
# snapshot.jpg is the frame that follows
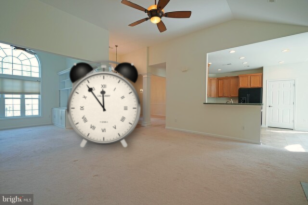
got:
h=11 m=54
